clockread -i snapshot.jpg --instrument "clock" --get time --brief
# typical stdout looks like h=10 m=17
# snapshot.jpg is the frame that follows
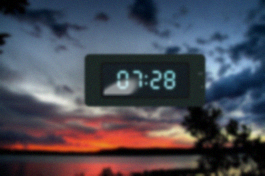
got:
h=7 m=28
